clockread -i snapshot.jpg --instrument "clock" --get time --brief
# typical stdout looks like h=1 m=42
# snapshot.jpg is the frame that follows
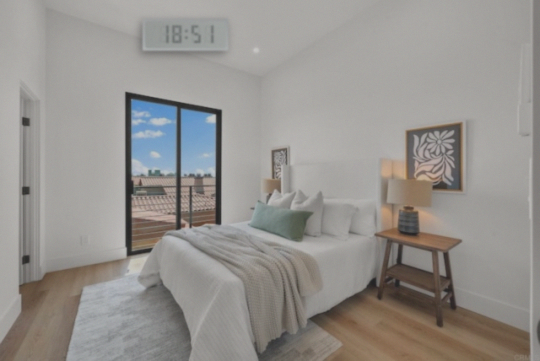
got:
h=18 m=51
